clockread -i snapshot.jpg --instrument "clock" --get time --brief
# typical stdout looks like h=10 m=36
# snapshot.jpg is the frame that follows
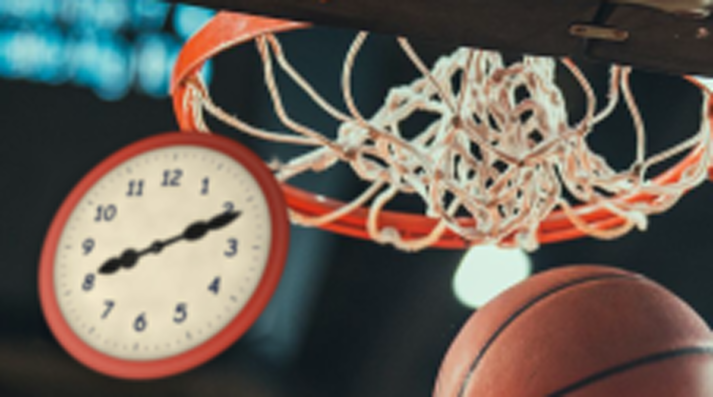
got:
h=8 m=11
